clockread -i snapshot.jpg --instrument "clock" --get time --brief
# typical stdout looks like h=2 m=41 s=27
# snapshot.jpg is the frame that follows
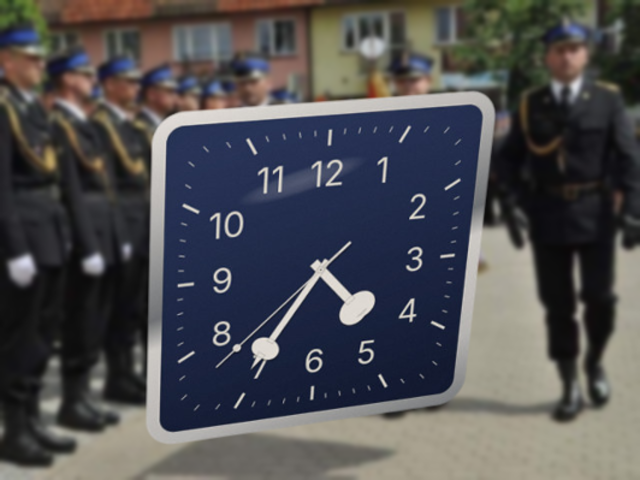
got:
h=4 m=35 s=38
